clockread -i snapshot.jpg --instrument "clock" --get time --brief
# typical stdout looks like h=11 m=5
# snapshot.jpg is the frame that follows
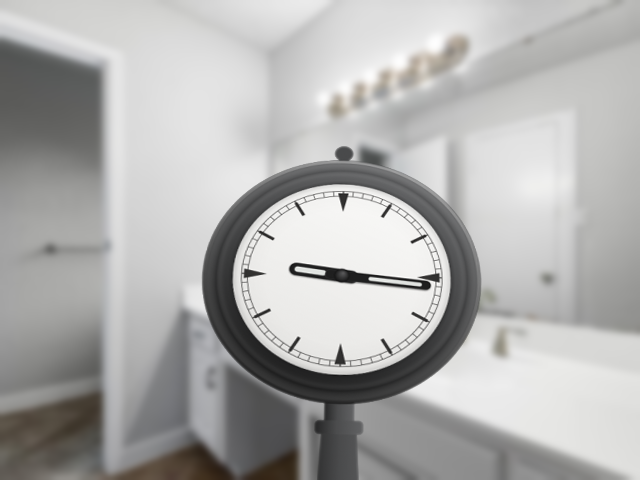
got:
h=9 m=16
